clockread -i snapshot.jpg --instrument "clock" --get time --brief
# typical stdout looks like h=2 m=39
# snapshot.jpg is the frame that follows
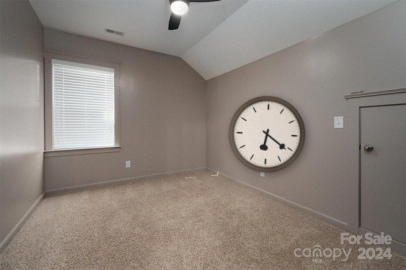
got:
h=6 m=21
